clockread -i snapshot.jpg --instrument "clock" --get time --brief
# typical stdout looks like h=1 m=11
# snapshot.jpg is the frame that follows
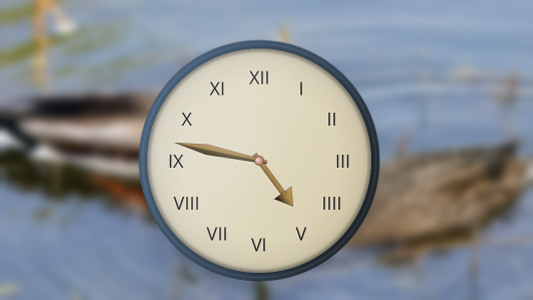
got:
h=4 m=47
